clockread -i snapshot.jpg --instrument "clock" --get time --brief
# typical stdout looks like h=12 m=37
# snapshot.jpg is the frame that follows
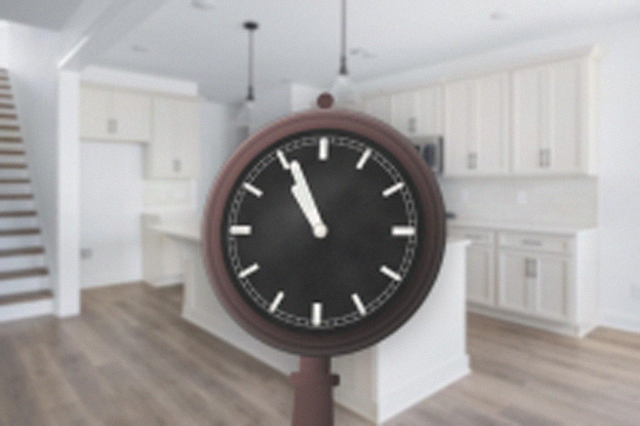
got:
h=10 m=56
